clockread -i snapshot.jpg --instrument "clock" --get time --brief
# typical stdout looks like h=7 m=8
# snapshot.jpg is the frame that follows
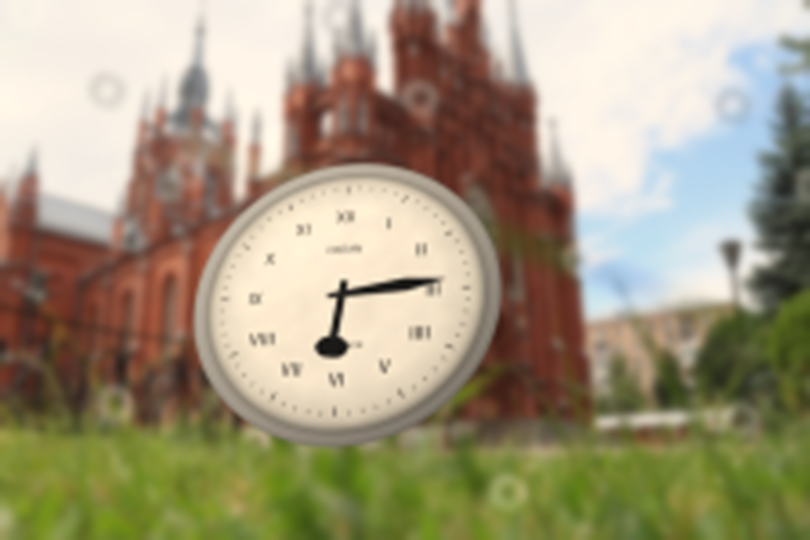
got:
h=6 m=14
